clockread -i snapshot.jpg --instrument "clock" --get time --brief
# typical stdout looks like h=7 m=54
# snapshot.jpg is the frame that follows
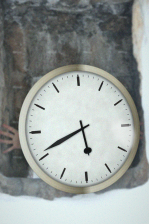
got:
h=5 m=41
